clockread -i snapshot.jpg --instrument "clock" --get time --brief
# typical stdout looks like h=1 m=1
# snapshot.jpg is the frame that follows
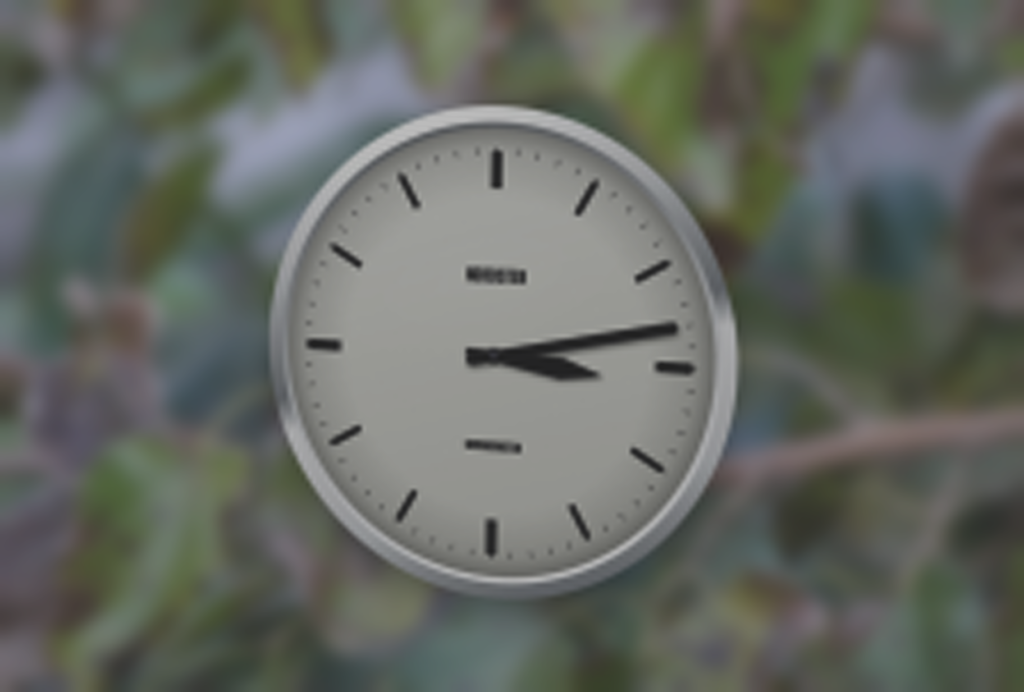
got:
h=3 m=13
